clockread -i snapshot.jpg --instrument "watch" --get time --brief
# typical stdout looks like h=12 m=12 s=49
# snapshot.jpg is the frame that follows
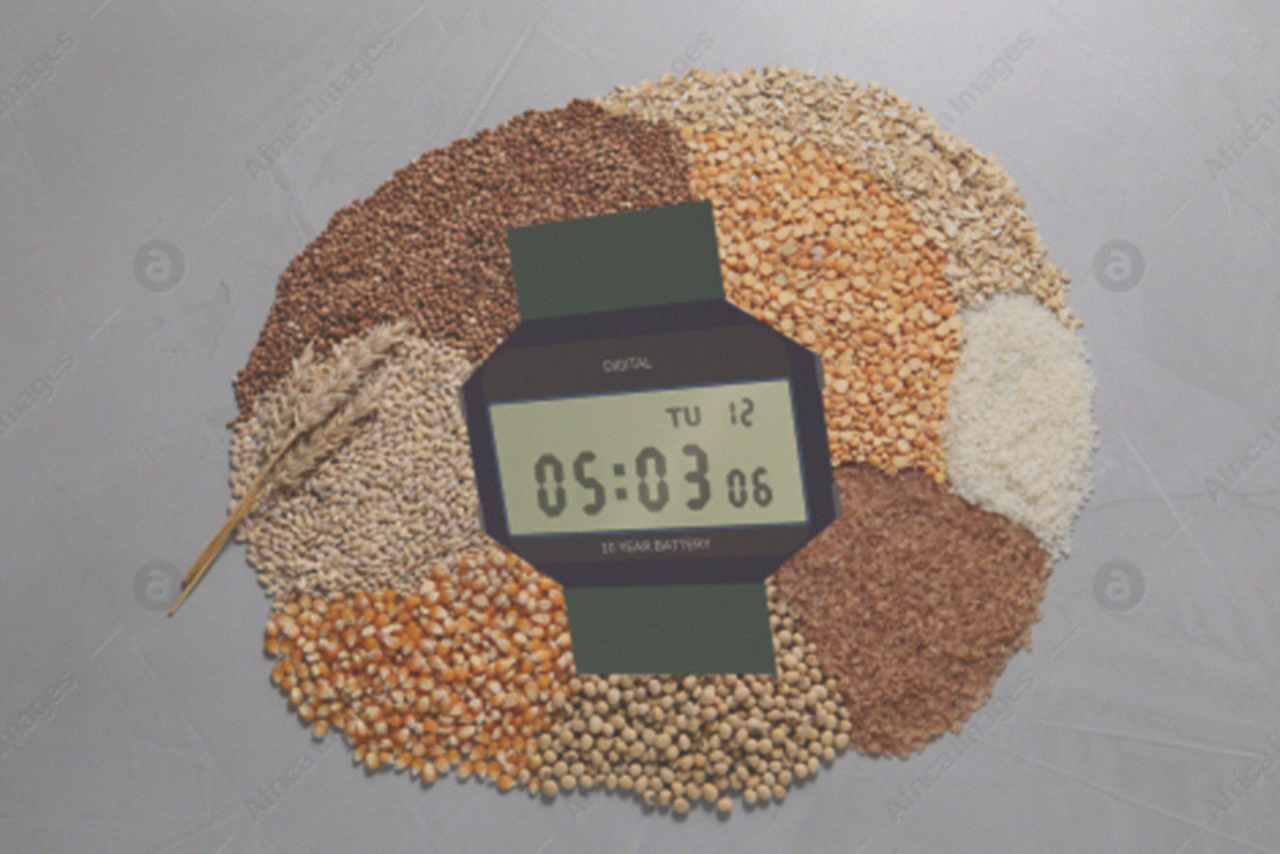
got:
h=5 m=3 s=6
